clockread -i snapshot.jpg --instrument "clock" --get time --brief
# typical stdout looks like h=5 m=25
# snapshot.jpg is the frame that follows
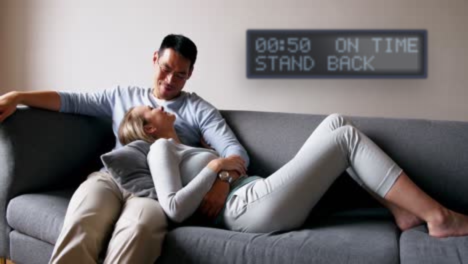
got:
h=0 m=50
